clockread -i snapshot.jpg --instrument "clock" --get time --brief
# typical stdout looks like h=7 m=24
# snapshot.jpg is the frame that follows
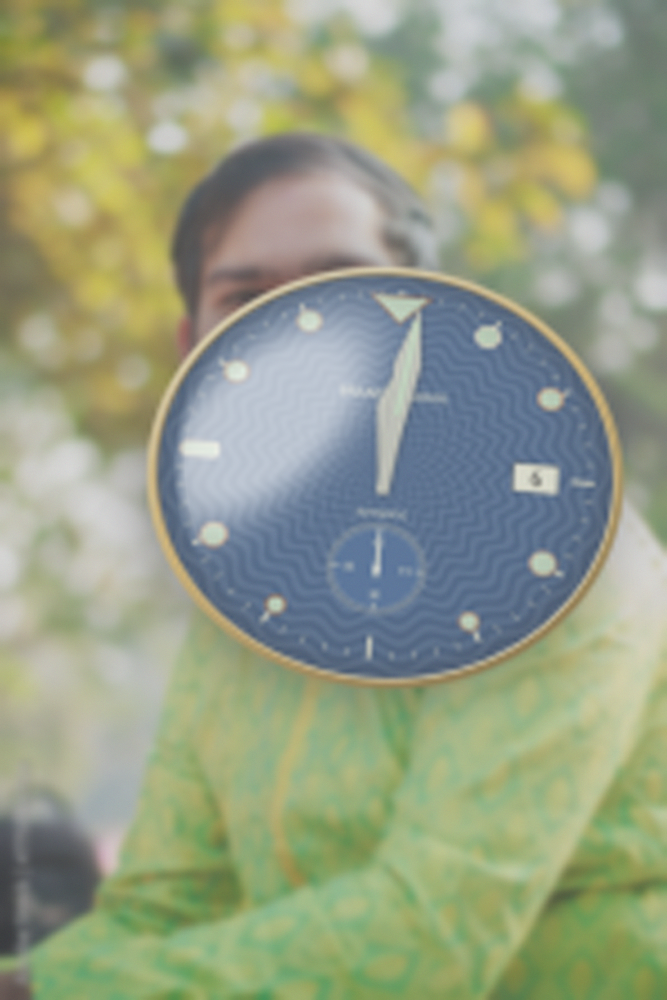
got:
h=12 m=1
